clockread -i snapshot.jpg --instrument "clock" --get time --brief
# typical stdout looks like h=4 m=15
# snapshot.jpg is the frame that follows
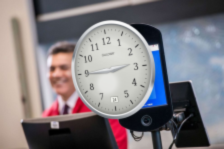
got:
h=2 m=45
